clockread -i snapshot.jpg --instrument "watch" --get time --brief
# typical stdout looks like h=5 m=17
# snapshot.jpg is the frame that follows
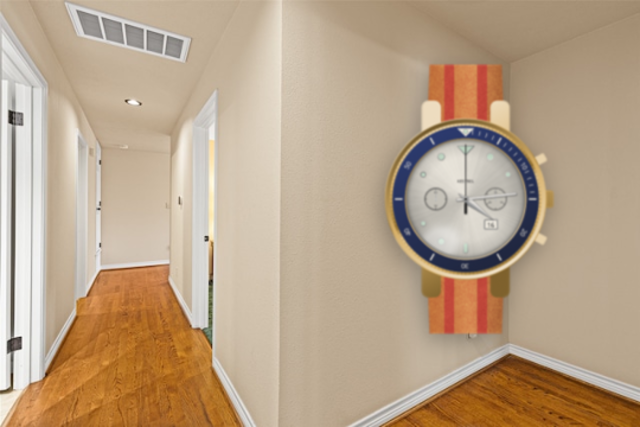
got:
h=4 m=14
